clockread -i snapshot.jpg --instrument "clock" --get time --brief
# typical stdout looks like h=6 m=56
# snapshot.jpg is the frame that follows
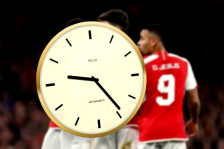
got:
h=9 m=24
